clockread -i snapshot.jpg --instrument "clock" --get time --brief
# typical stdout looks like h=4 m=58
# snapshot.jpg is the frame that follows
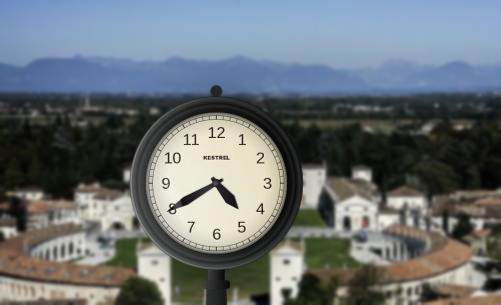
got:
h=4 m=40
